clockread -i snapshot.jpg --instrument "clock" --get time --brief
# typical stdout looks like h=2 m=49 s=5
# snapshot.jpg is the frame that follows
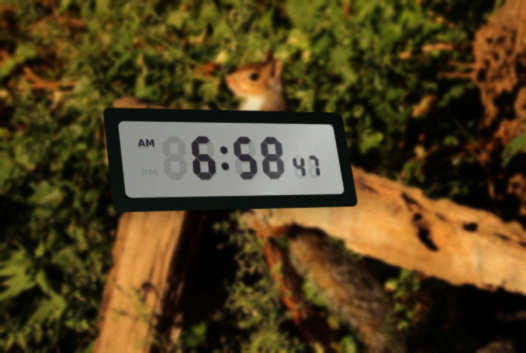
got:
h=6 m=58 s=47
